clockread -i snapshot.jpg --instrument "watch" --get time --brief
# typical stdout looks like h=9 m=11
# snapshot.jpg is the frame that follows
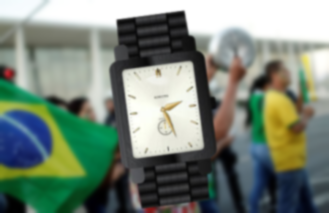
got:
h=2 m=27
